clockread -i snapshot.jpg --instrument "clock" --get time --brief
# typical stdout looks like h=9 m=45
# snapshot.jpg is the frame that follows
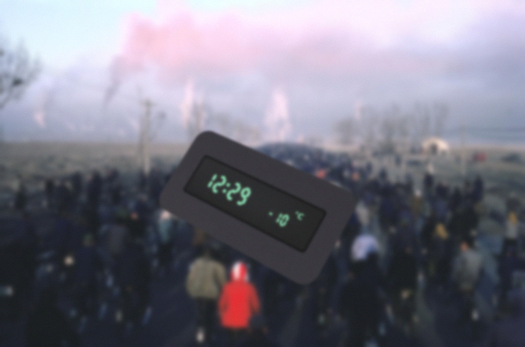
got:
h=12 m=29
